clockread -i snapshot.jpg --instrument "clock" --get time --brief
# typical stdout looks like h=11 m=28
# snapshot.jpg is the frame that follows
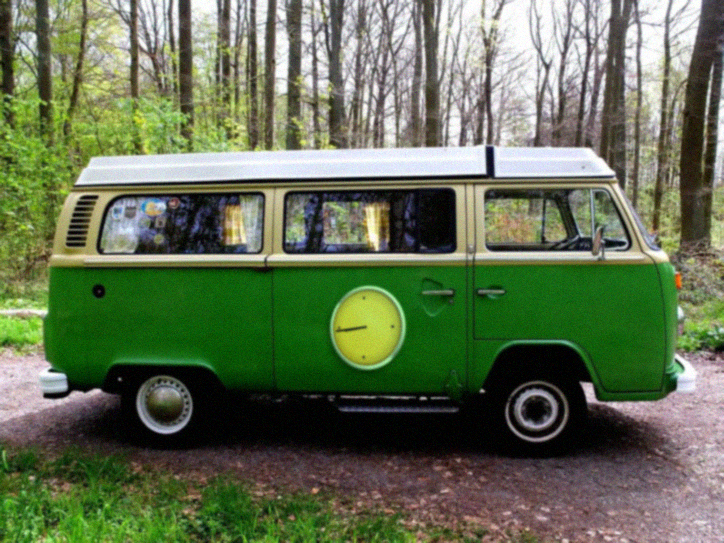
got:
h=8 m=44
